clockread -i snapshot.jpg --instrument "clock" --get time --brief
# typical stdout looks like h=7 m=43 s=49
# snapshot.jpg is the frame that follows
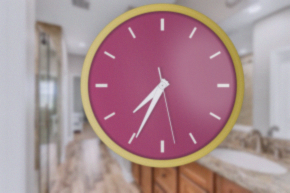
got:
h=7 m=34 s=28
